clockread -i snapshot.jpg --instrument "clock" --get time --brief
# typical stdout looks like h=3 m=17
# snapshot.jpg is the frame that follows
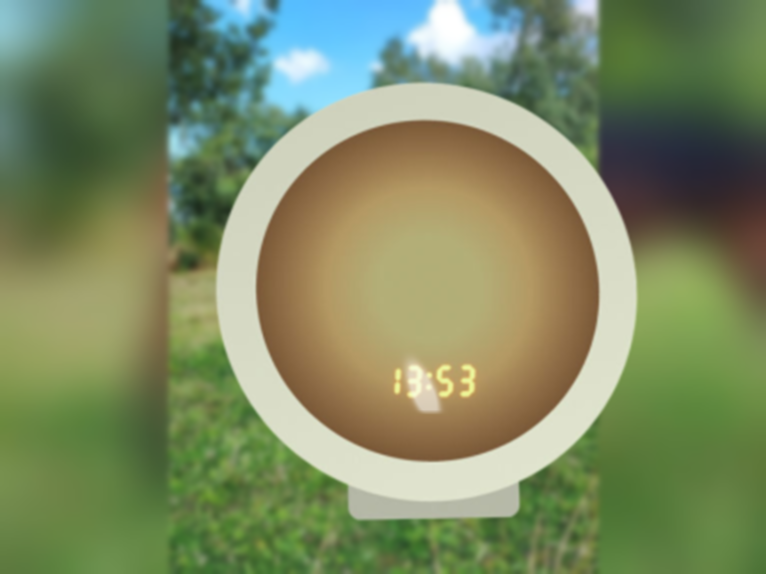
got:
h=13 m=53
